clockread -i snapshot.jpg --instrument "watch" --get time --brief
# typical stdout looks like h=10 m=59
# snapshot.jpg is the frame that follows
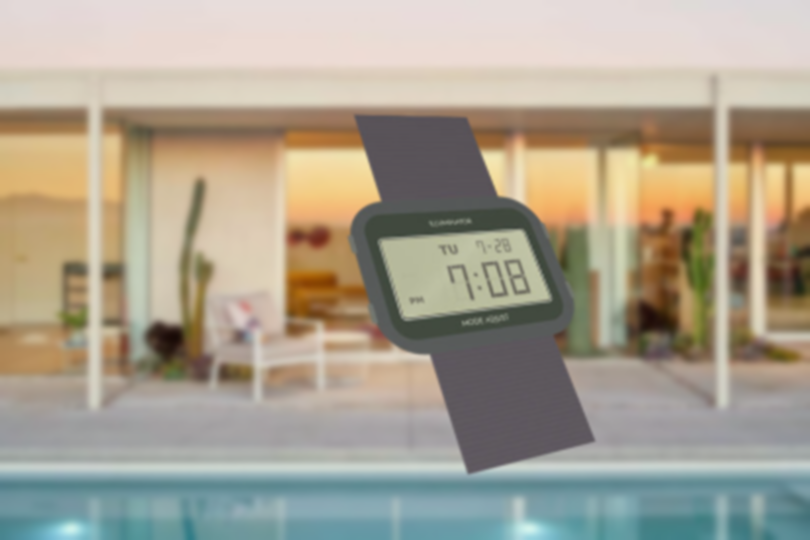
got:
h=7 m=8
